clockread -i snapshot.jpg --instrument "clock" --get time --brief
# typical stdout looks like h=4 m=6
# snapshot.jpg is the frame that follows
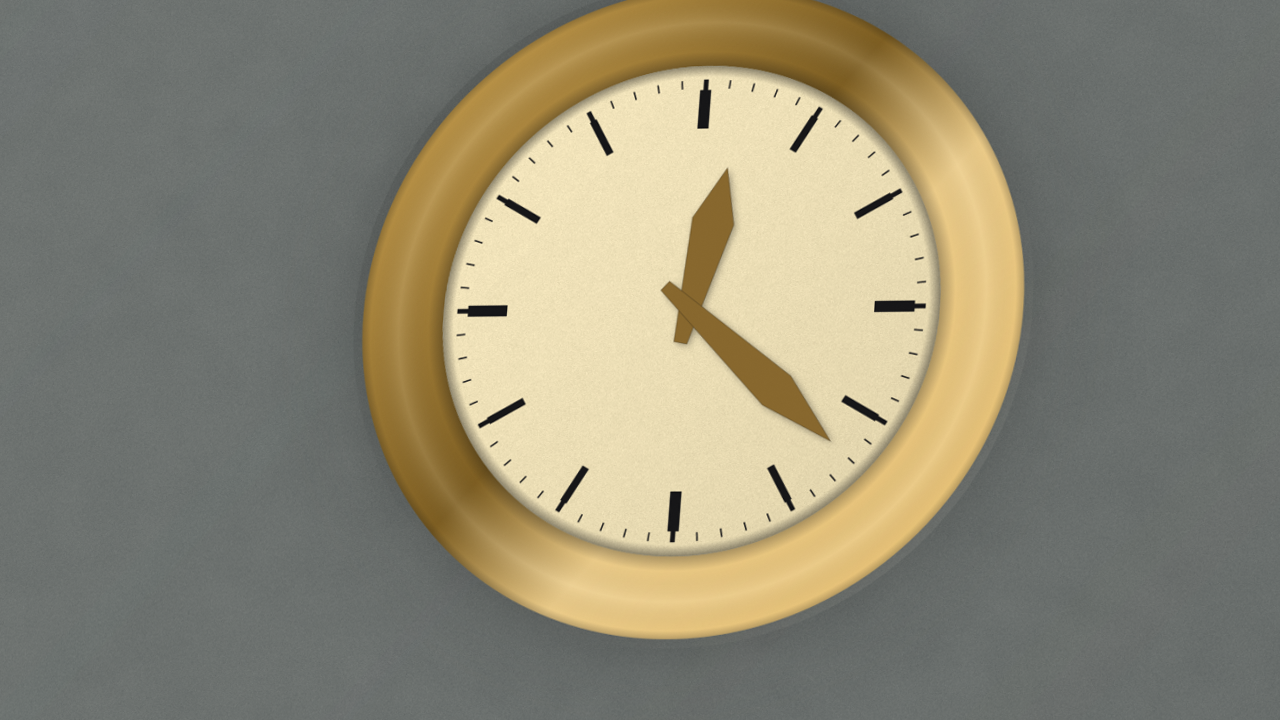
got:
h=12 m=22
